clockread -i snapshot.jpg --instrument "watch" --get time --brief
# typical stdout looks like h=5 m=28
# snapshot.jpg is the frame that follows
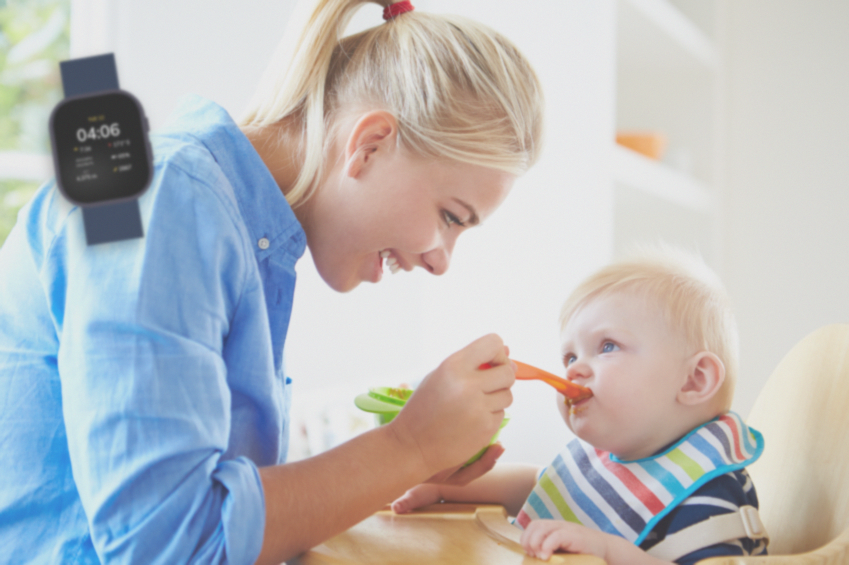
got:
h=4 m=6
